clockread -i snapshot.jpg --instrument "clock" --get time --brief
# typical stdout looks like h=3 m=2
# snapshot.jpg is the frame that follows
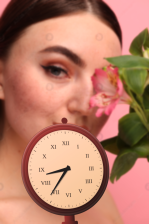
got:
h=8 m=36
